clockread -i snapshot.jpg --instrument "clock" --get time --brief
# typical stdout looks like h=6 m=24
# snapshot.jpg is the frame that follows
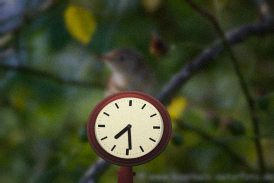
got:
h=7 m=29
